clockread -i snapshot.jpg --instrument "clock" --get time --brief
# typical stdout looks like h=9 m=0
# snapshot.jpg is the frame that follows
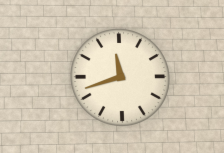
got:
h=11 m=42
